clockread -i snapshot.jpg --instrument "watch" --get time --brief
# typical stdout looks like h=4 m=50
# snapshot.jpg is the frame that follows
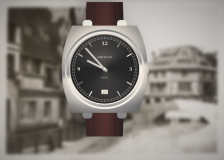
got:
h=9 m=53
